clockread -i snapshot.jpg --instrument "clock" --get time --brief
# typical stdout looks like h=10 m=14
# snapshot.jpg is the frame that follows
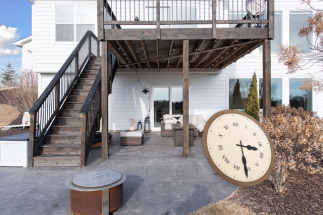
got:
h=3 m=31
